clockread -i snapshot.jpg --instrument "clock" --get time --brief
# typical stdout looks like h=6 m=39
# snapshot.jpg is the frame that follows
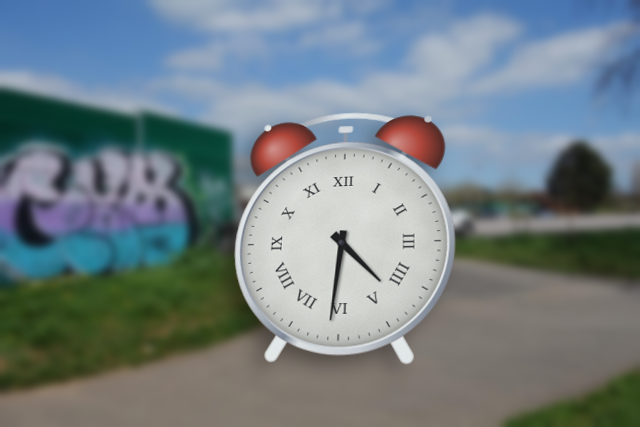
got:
h=4 m=31
